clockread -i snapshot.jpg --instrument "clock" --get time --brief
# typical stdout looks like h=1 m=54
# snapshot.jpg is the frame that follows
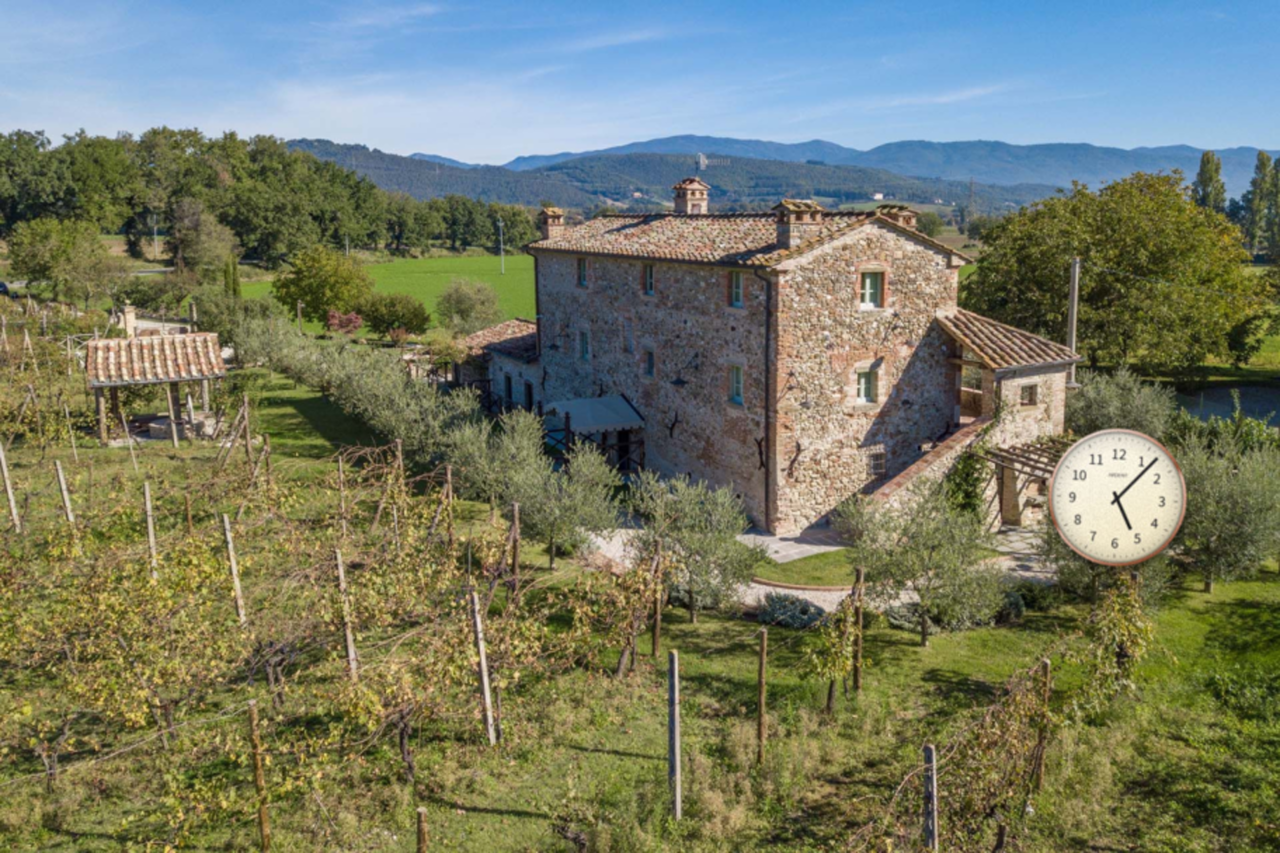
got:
h=5 m=7
